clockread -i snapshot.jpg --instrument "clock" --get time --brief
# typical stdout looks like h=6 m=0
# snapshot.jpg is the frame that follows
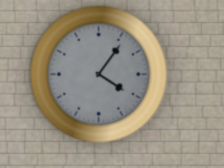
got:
h=4 m=6
